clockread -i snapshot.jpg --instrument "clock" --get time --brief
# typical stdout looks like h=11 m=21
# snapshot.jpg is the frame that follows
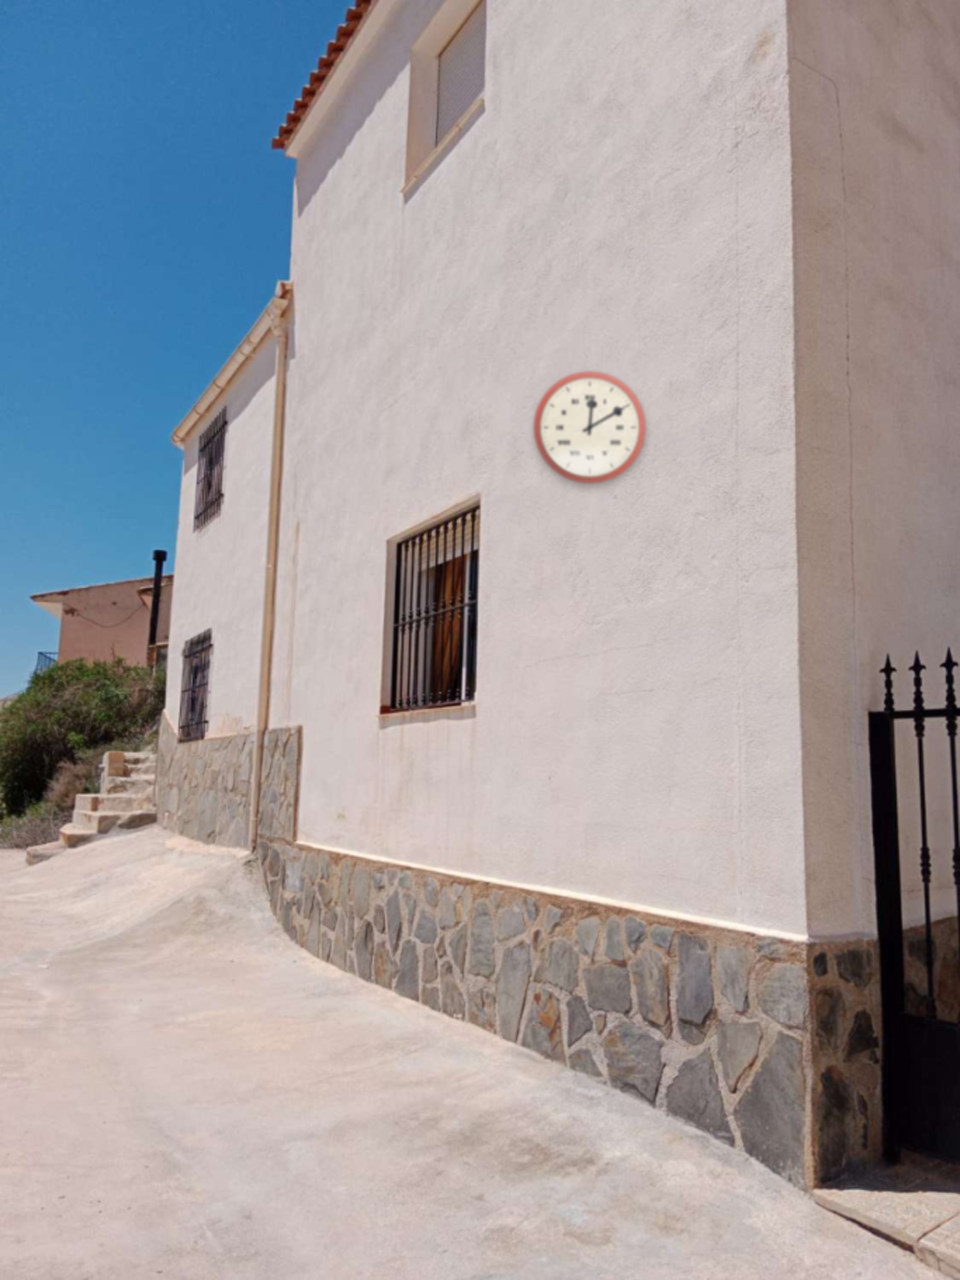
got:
h=12 m=10
